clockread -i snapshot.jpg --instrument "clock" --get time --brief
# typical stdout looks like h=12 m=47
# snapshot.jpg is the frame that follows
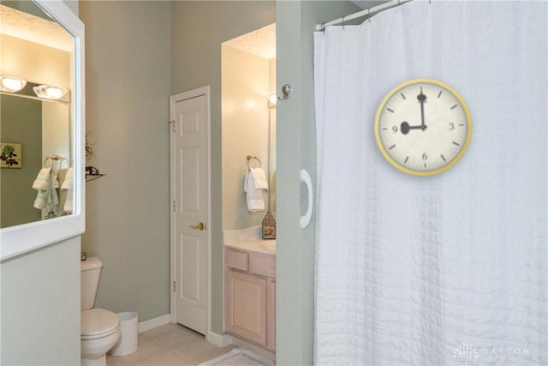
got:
h=9 m=0
